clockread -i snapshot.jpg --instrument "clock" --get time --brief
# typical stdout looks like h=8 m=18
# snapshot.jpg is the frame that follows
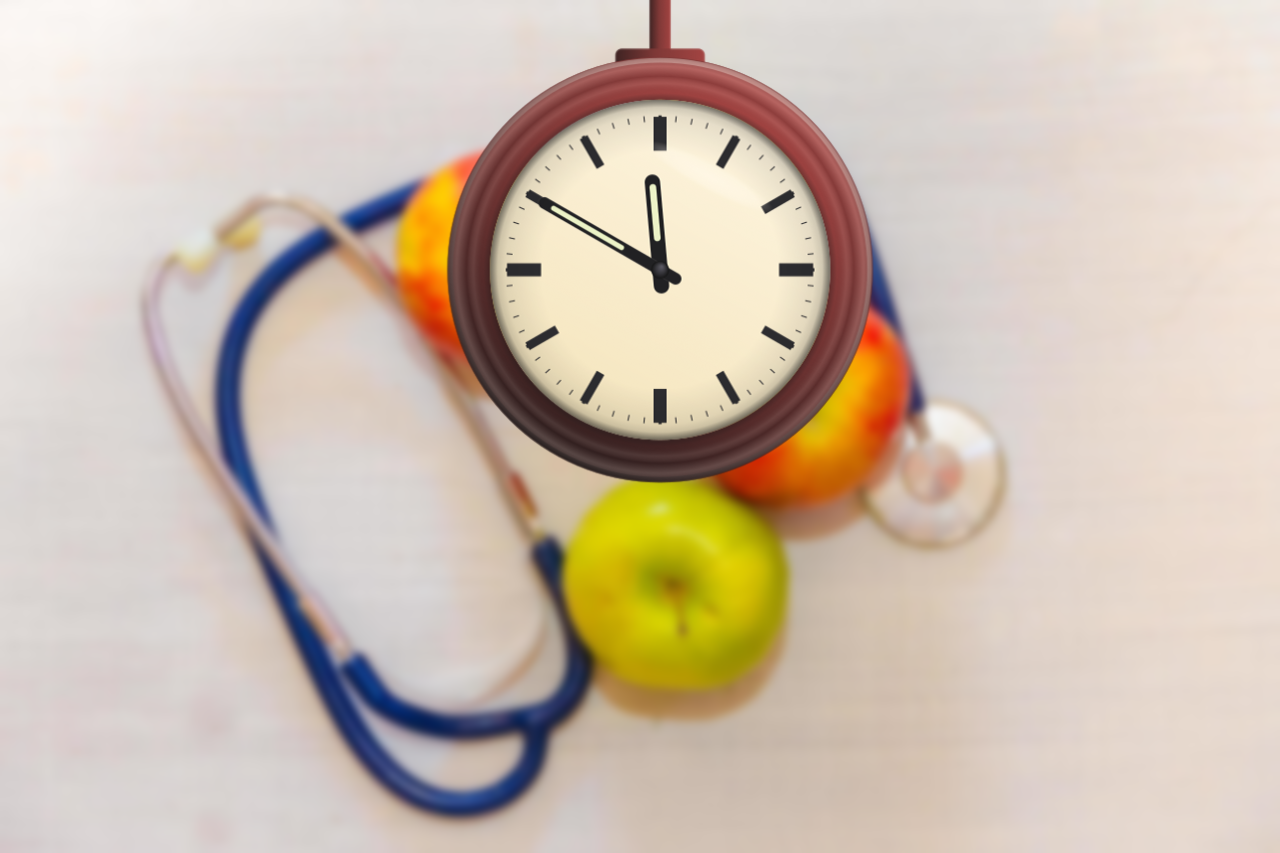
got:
h=11 m=50
